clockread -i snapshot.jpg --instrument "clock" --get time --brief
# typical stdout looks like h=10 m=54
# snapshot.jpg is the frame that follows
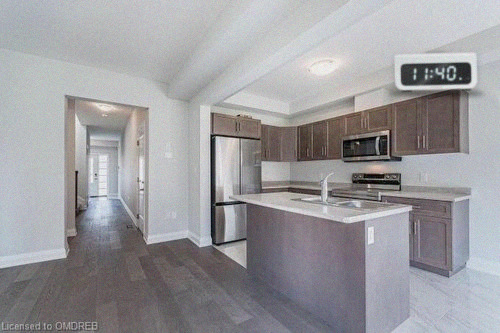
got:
h=11 m=40
